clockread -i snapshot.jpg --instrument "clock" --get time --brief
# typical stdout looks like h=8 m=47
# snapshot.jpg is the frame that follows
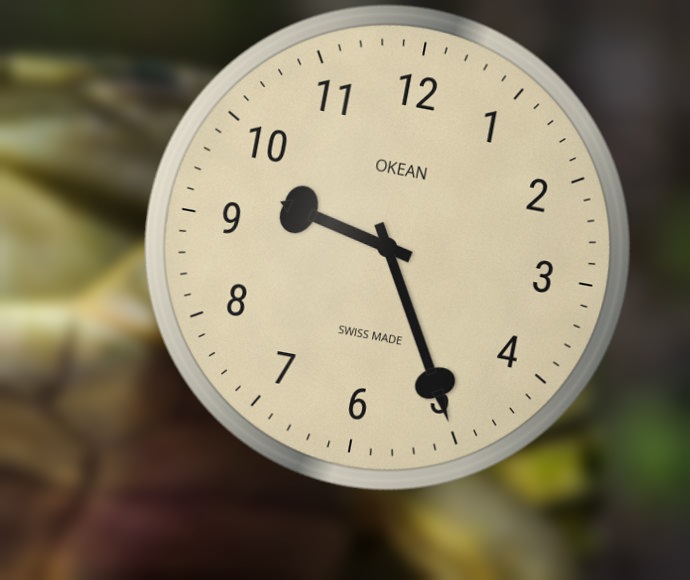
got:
h=9 m=25
